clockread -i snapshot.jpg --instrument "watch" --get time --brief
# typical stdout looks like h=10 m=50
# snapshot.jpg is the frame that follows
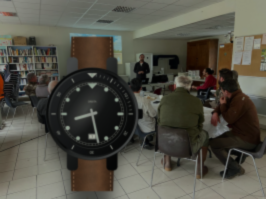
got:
h=8 m=28
